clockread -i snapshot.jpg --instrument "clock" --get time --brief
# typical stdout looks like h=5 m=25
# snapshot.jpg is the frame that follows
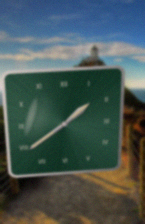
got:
h=1 m=39
